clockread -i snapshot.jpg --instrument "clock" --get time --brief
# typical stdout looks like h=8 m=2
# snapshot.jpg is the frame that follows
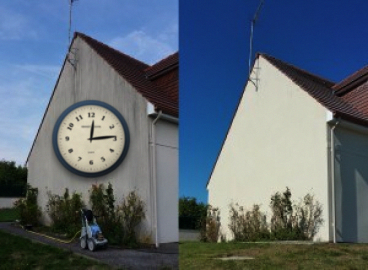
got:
h=12 m=14
